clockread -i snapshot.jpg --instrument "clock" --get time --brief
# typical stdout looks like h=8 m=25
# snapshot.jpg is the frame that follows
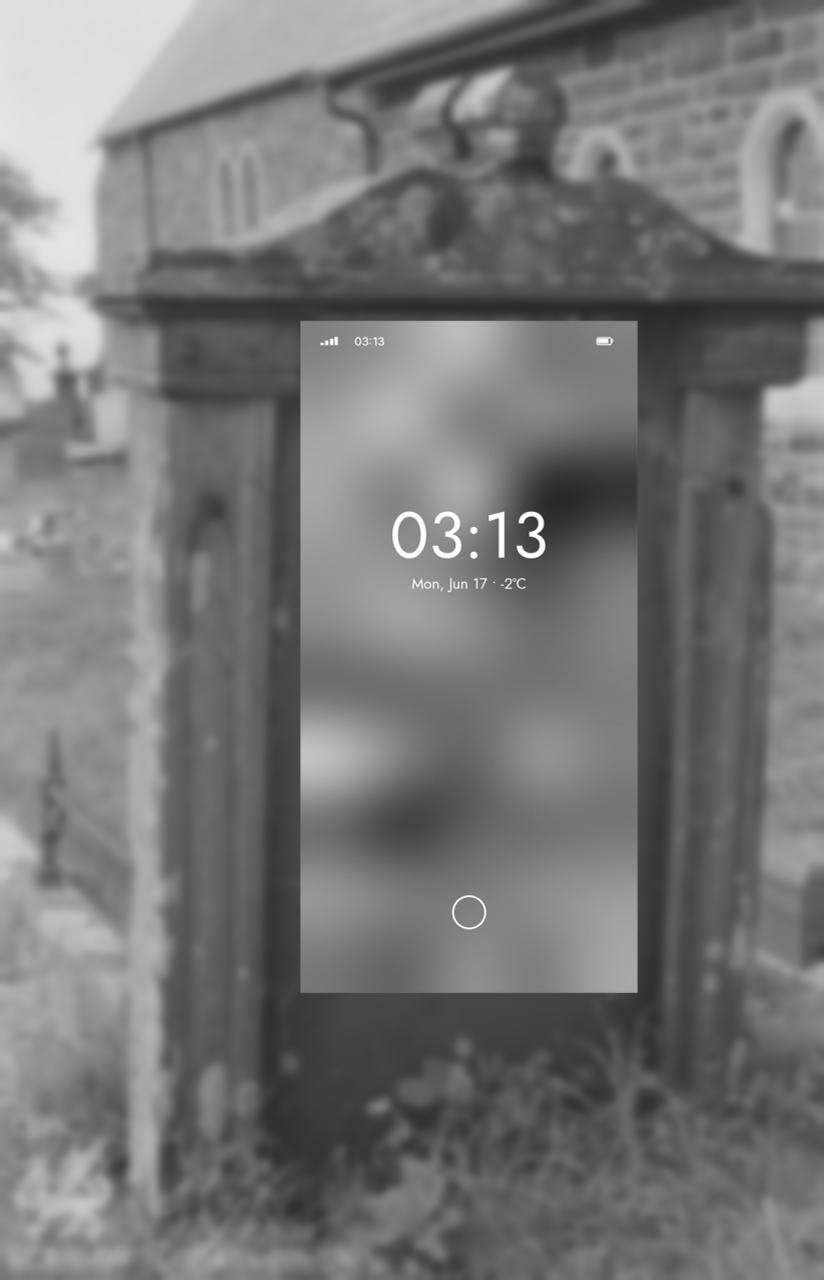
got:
h=3 m=13
